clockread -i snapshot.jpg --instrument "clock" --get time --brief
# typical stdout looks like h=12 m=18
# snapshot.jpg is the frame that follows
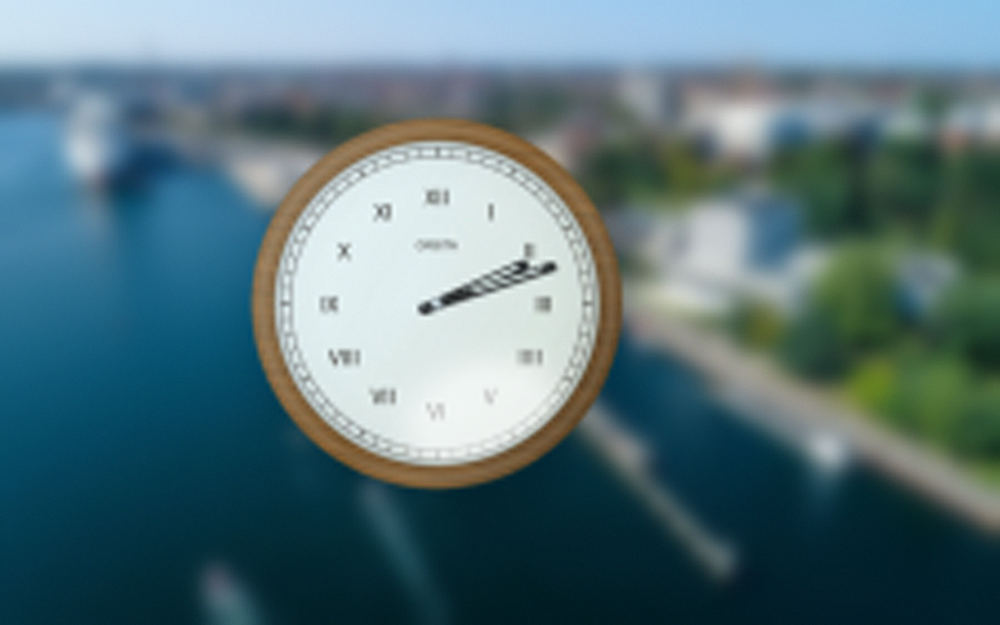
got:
h=2 m=12
